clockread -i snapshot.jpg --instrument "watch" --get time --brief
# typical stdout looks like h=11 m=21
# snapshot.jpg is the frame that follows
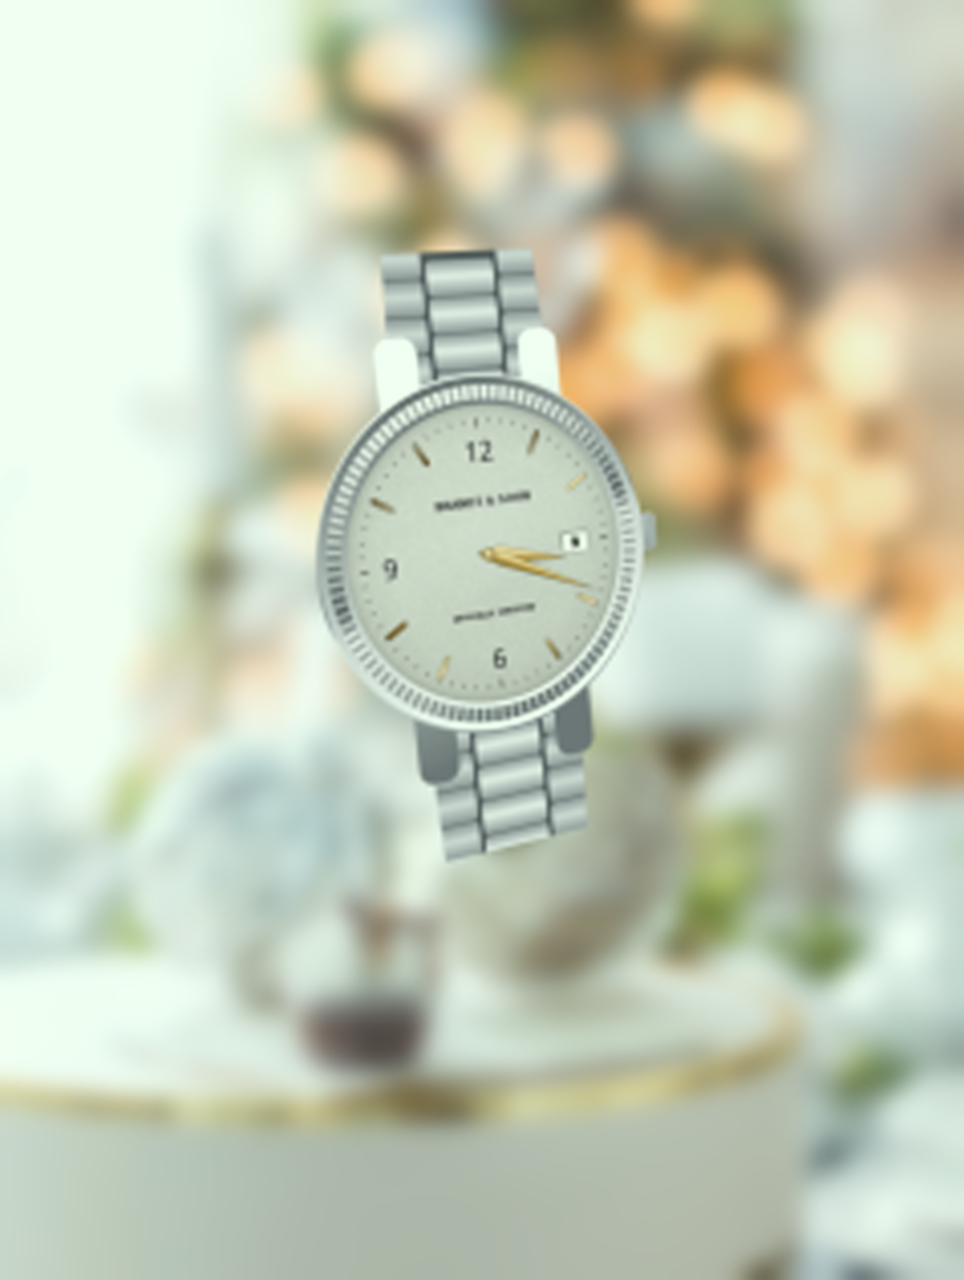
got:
h=3 m=19
